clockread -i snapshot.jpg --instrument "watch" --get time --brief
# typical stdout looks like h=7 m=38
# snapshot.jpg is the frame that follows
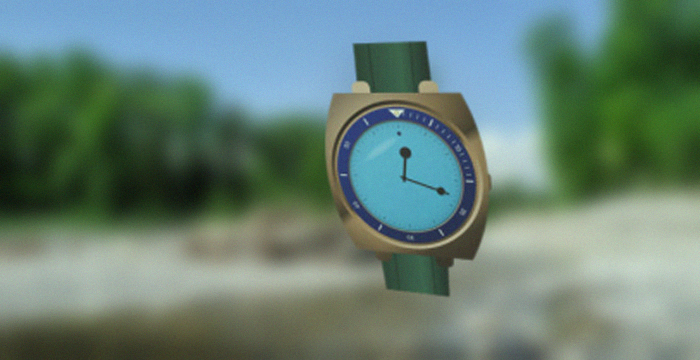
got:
h=12 m=18
